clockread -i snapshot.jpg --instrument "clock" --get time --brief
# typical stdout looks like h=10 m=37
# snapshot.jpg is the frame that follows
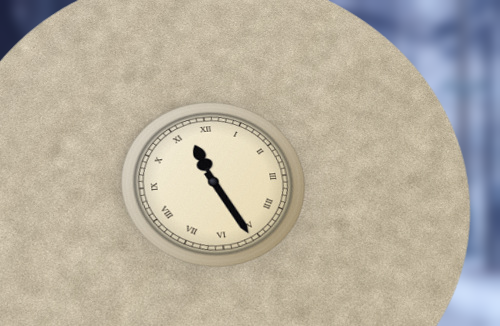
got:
h=11 m=26
